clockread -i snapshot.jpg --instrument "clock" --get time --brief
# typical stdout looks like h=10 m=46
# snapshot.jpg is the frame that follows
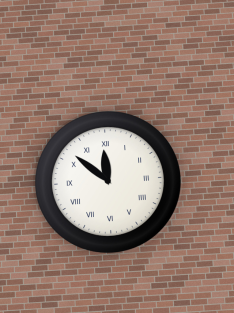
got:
h=11 m=52
